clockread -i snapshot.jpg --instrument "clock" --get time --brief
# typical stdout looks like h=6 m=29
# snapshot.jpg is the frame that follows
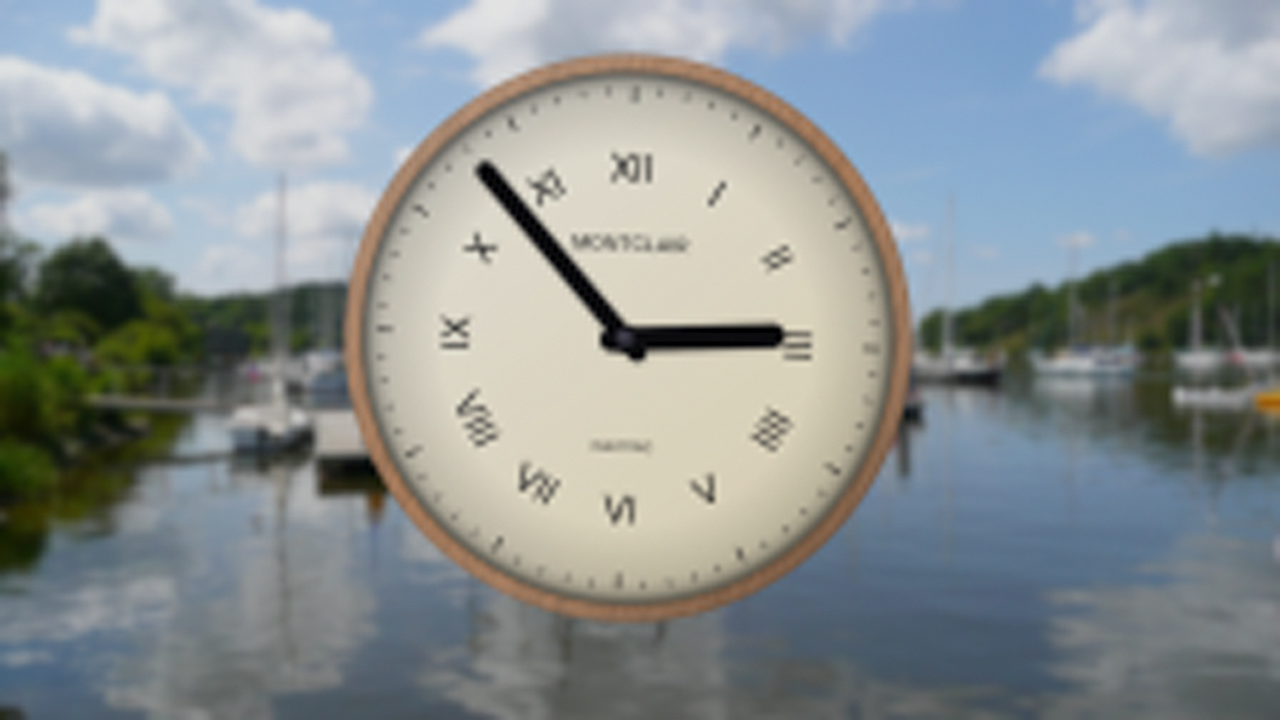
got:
h=2 m=53
